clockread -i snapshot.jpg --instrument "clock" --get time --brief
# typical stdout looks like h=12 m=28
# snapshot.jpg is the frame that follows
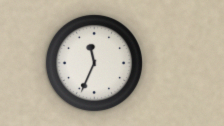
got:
h=11 m=34
